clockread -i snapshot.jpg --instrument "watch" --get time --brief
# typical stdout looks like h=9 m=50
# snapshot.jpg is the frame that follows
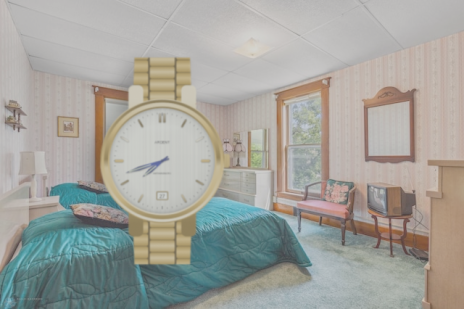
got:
h=7 m=42
